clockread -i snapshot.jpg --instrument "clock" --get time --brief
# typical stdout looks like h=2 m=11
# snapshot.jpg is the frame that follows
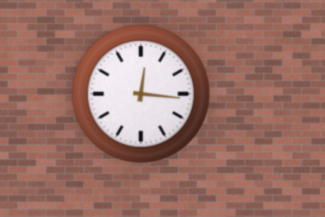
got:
h=12 m=16
